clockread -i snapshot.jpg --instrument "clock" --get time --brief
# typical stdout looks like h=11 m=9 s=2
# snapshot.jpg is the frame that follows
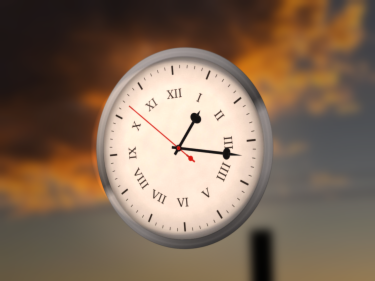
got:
h=1 m=16 s=52
